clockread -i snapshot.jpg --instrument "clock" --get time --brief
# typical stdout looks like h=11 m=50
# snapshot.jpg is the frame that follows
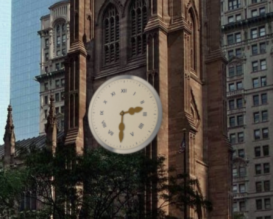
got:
h=2 m=30
